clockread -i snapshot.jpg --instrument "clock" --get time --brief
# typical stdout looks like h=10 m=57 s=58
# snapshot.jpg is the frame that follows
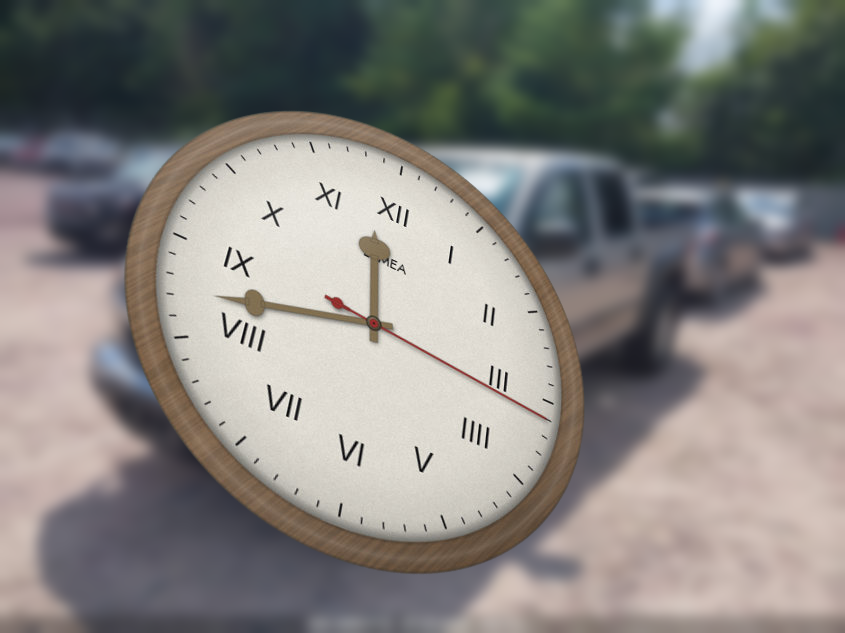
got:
h=11 m=42 s=16
